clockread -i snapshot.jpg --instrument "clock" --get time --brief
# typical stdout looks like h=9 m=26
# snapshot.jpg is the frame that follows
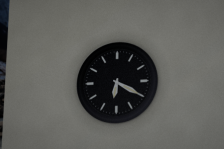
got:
h=6 m=20
